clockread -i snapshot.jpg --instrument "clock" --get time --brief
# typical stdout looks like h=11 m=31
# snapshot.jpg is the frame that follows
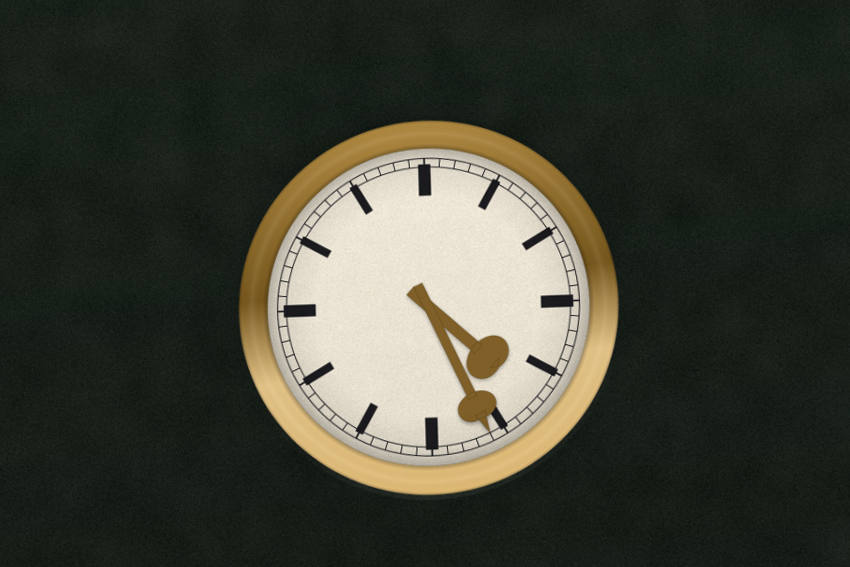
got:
h=4 m=26
